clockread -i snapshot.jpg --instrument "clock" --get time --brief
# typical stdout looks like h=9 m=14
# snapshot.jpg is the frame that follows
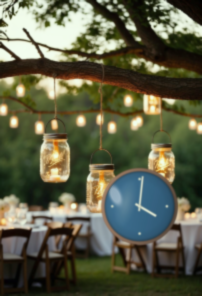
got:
h=4 m=1
